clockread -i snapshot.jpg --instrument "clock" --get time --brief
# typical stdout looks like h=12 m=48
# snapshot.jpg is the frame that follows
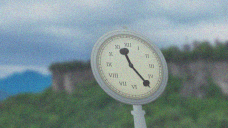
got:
h=11 m=24
